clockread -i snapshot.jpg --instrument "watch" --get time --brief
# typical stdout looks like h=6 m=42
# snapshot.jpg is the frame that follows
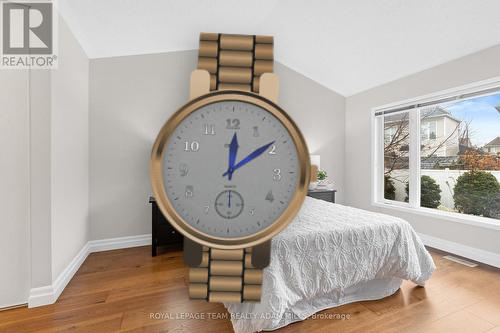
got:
h=12 m=9
